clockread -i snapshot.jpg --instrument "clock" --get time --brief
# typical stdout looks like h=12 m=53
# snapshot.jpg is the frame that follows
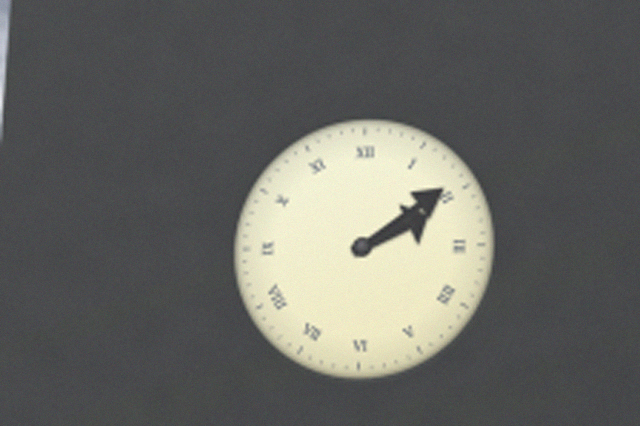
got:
h=2 m=9
